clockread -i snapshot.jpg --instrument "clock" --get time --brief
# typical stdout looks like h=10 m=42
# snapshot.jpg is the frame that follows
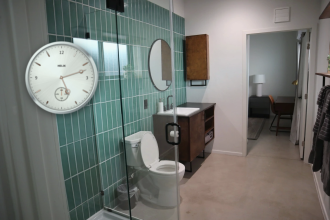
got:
h=5 m=12
